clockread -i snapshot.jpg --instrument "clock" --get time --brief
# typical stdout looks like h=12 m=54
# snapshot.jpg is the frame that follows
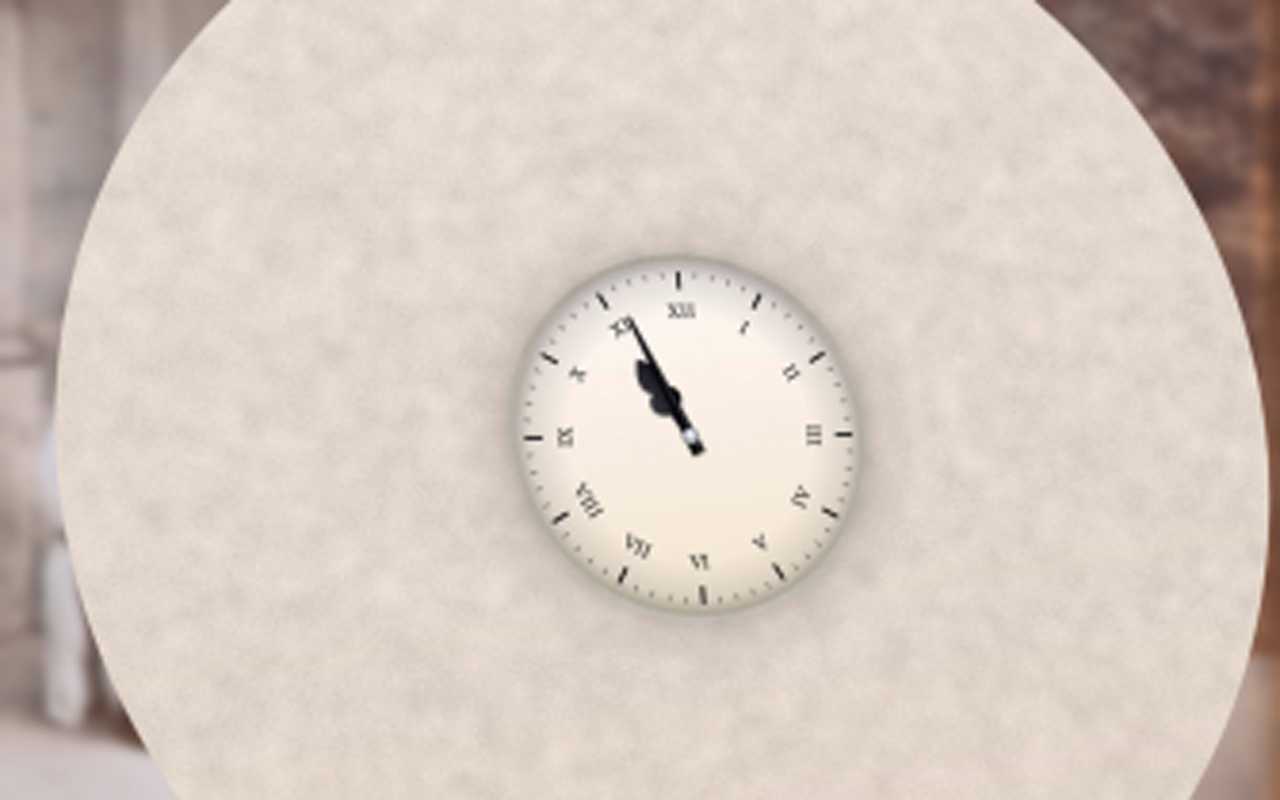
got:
h=10 m=56
